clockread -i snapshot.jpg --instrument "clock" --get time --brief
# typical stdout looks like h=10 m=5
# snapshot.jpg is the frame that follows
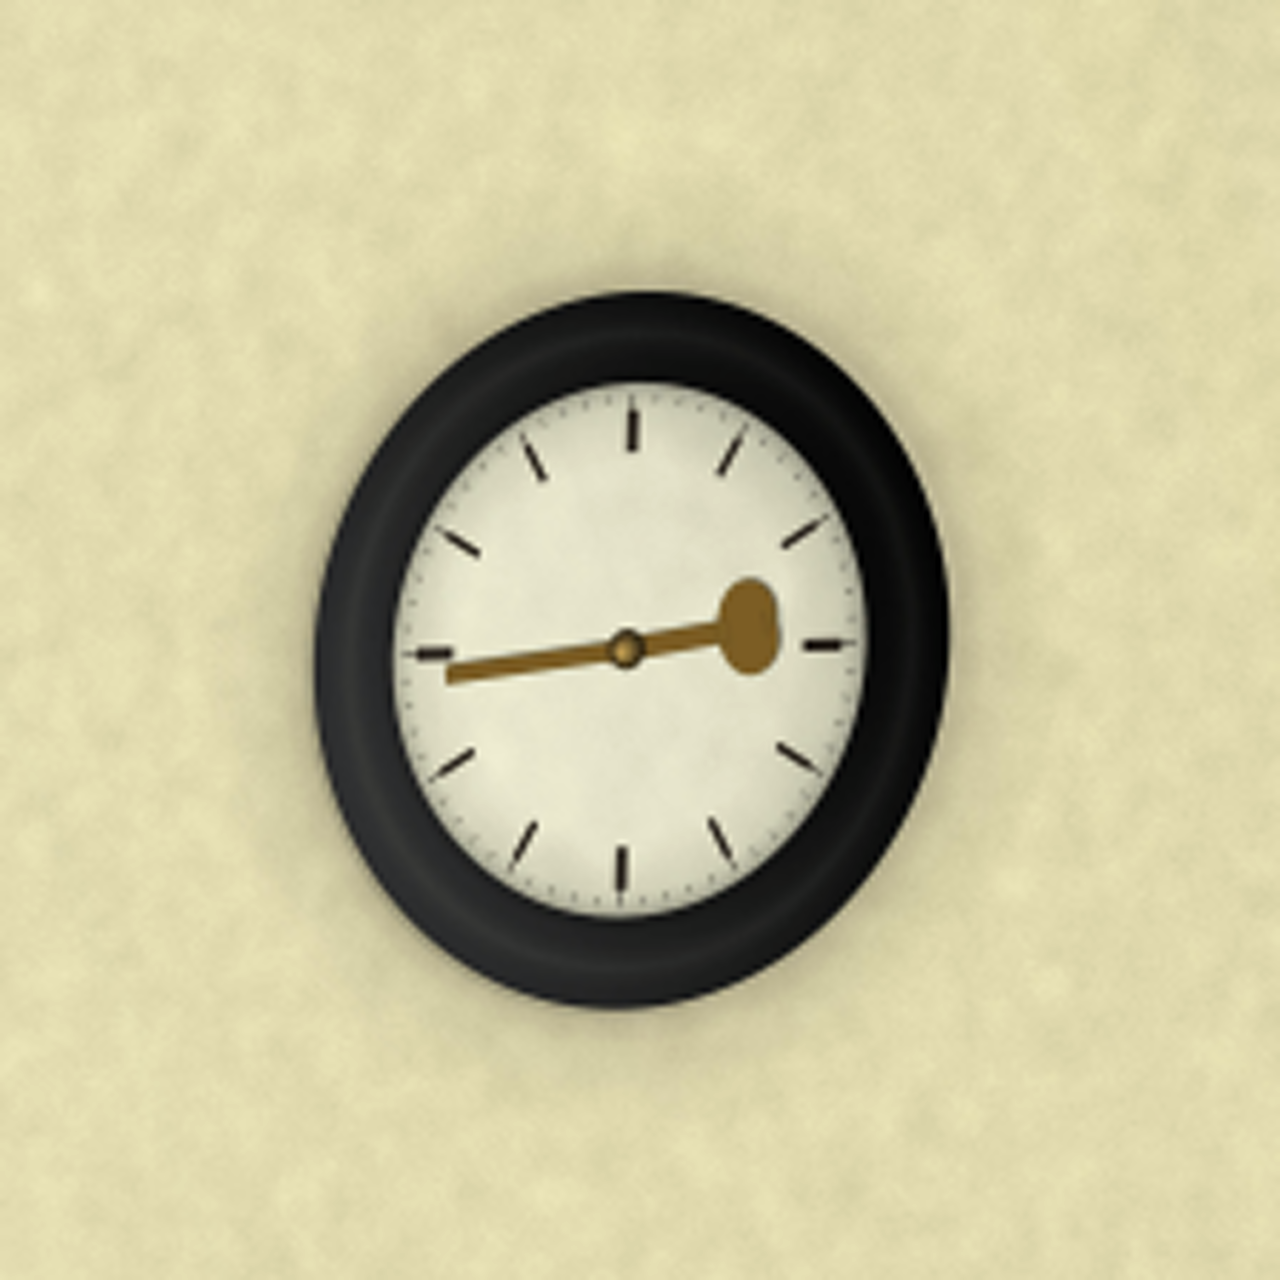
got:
h=2 m=44
